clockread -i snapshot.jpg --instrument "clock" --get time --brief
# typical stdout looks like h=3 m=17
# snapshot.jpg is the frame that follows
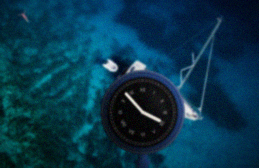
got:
h=3 m=53
